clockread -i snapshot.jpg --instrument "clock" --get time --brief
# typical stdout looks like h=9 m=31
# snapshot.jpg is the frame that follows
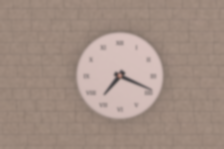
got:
h=7 m=19
